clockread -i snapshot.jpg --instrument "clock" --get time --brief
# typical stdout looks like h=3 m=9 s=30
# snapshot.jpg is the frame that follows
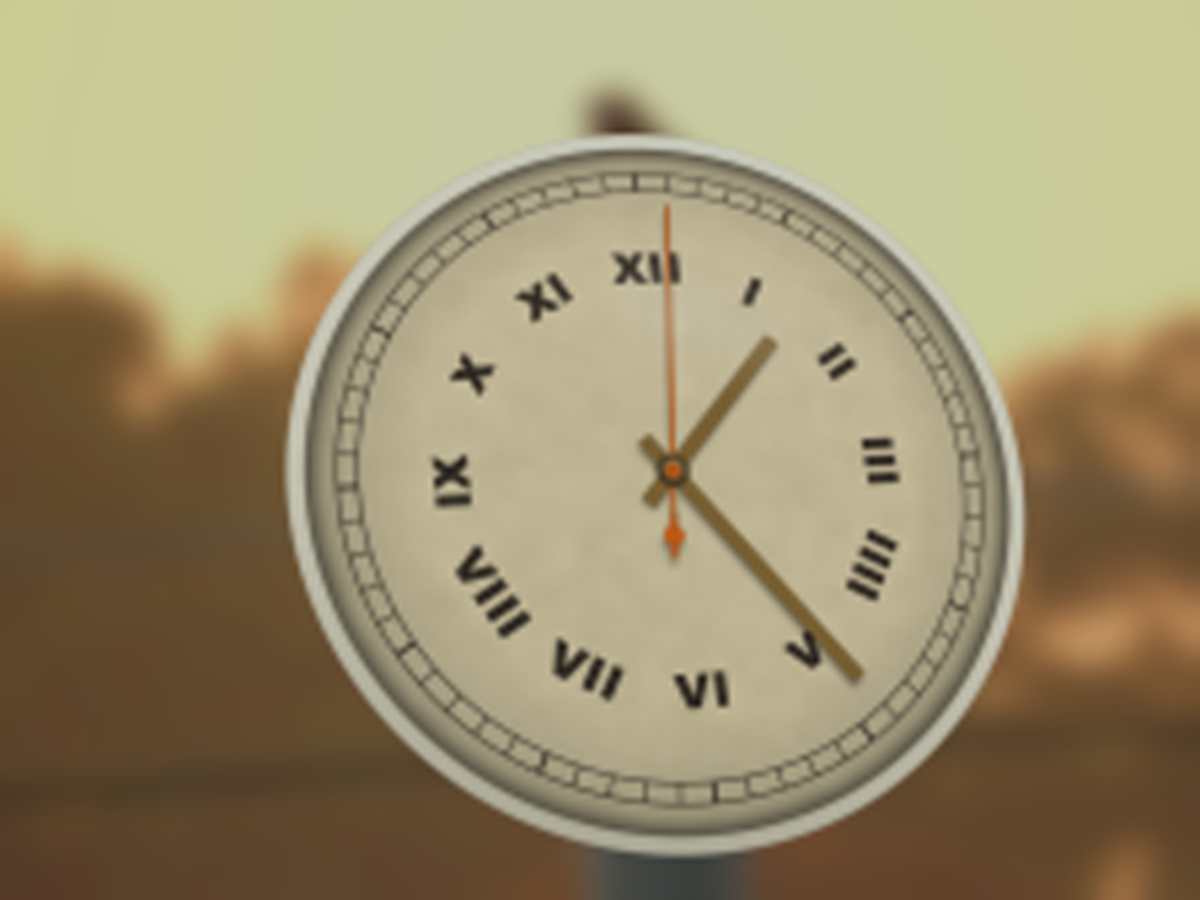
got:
h=1 m=24 s=1
